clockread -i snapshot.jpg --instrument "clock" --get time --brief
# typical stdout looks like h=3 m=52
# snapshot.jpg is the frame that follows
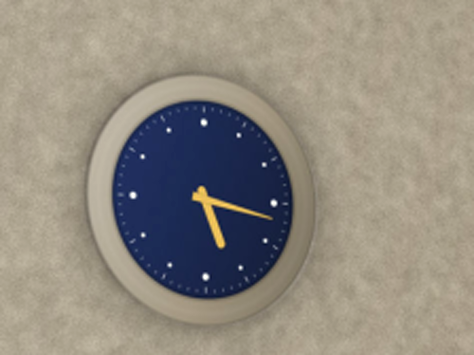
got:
h=5 m=17
